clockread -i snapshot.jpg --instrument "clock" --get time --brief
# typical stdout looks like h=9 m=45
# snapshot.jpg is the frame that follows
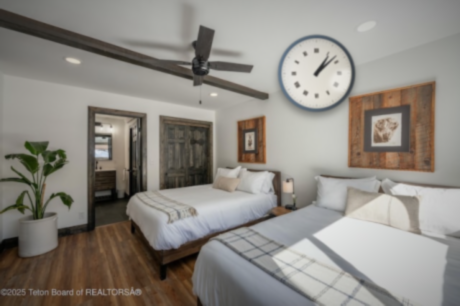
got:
h=1 m=8
